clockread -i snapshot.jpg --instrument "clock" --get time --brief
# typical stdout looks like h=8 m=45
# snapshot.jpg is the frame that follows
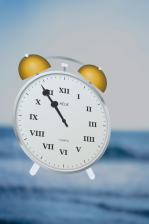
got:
h=10 m=54
